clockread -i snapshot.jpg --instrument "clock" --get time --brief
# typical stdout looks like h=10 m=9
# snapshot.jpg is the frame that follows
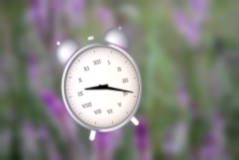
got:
h=9 m=19
